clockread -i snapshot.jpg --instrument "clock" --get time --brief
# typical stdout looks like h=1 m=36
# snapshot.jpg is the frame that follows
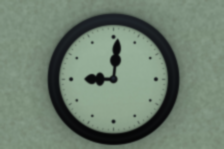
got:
h=9 m=1
